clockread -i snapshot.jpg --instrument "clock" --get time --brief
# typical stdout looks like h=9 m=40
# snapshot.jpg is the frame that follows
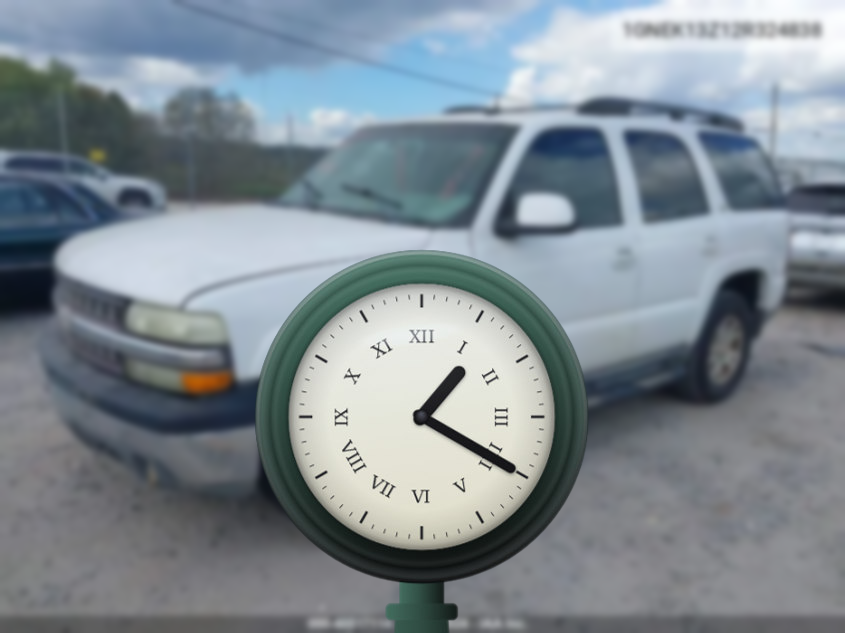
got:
h=1 m=20
